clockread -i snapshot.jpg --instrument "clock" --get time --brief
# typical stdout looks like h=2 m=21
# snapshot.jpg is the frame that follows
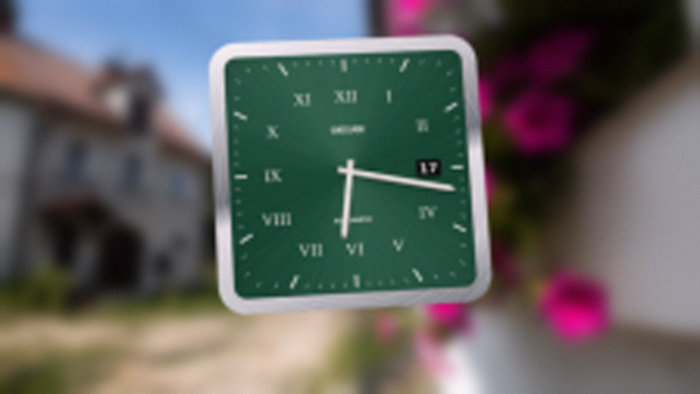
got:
h=6 m=17
